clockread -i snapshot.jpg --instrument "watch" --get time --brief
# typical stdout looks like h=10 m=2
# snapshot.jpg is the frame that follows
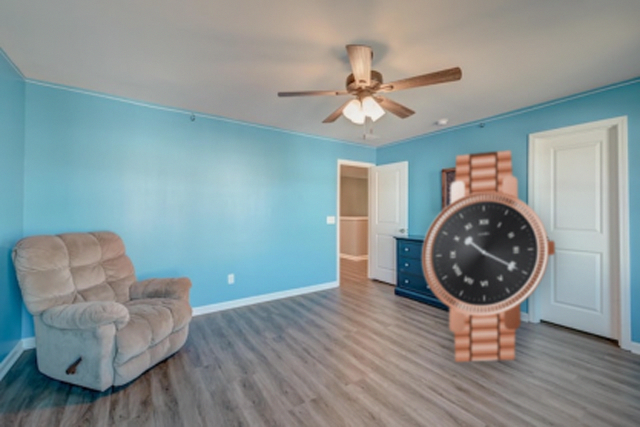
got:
h=10 m=20
